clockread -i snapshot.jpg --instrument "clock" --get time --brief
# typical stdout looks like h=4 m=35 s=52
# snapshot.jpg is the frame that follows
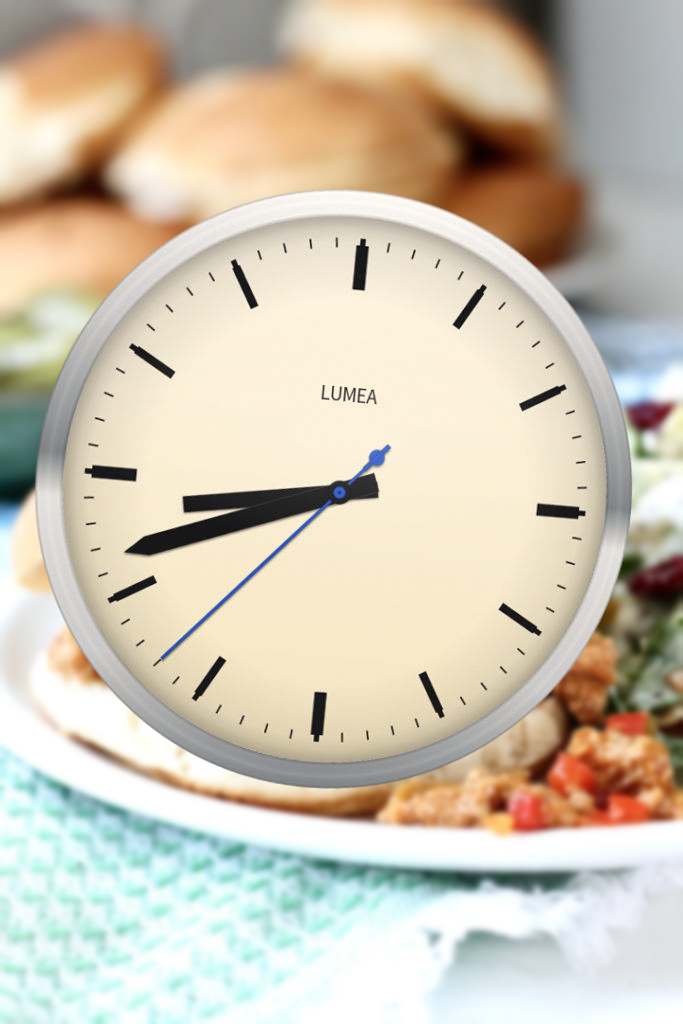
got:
h=8 m=41 s=37
